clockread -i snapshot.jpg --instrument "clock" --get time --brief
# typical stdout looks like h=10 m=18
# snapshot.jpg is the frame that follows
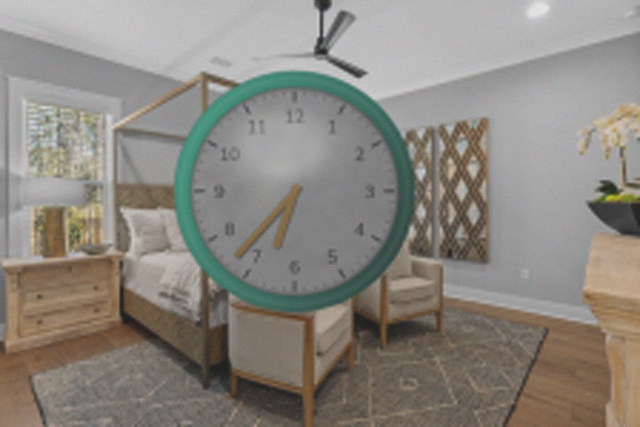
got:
h=6 m=37
